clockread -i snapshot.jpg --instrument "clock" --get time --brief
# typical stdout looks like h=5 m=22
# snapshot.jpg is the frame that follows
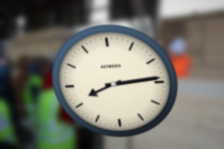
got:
h=8 m=14
